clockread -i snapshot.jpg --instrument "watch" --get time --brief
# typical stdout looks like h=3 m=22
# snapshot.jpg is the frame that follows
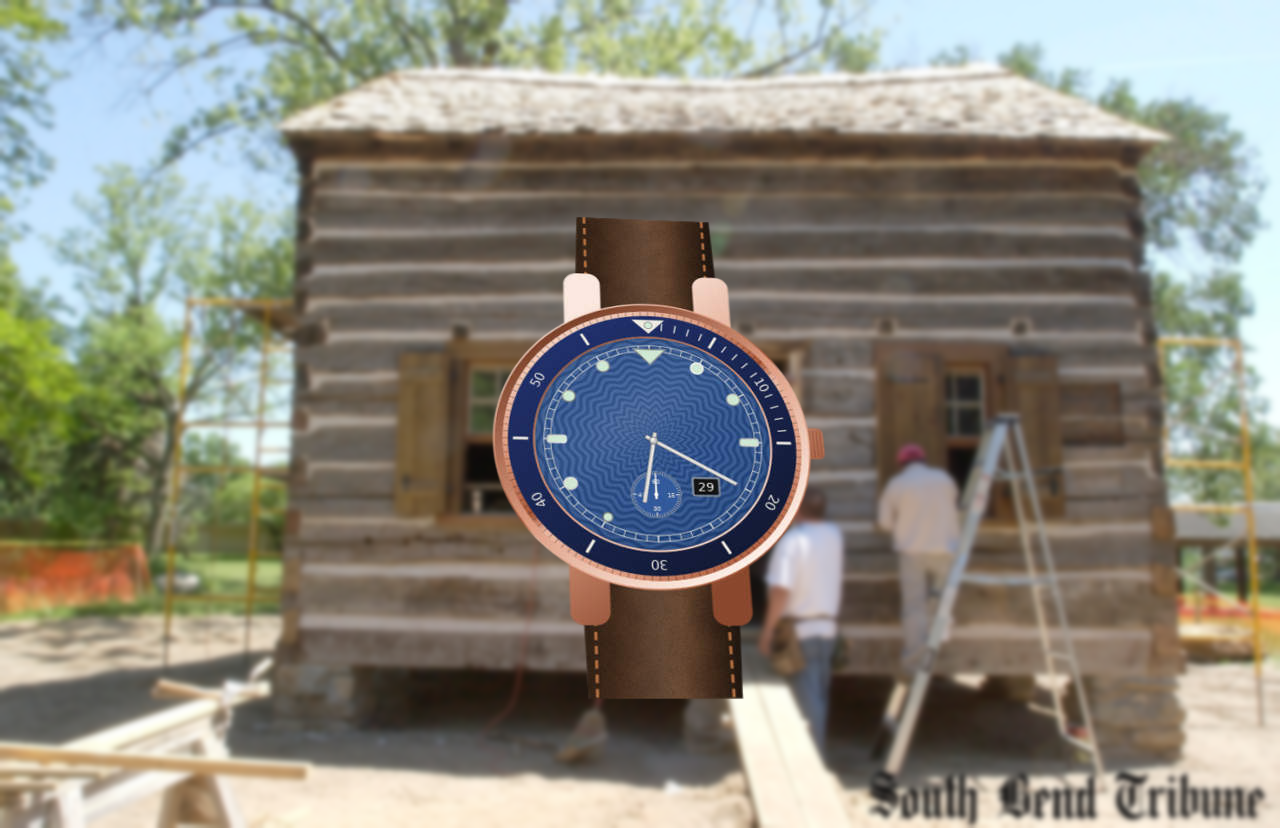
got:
h=6 m=20
